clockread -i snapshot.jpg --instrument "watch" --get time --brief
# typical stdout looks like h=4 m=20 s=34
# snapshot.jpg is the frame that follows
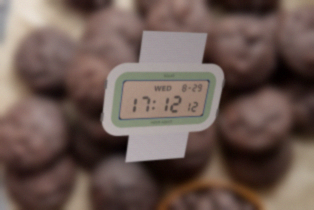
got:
h=17 m=12 s=12
